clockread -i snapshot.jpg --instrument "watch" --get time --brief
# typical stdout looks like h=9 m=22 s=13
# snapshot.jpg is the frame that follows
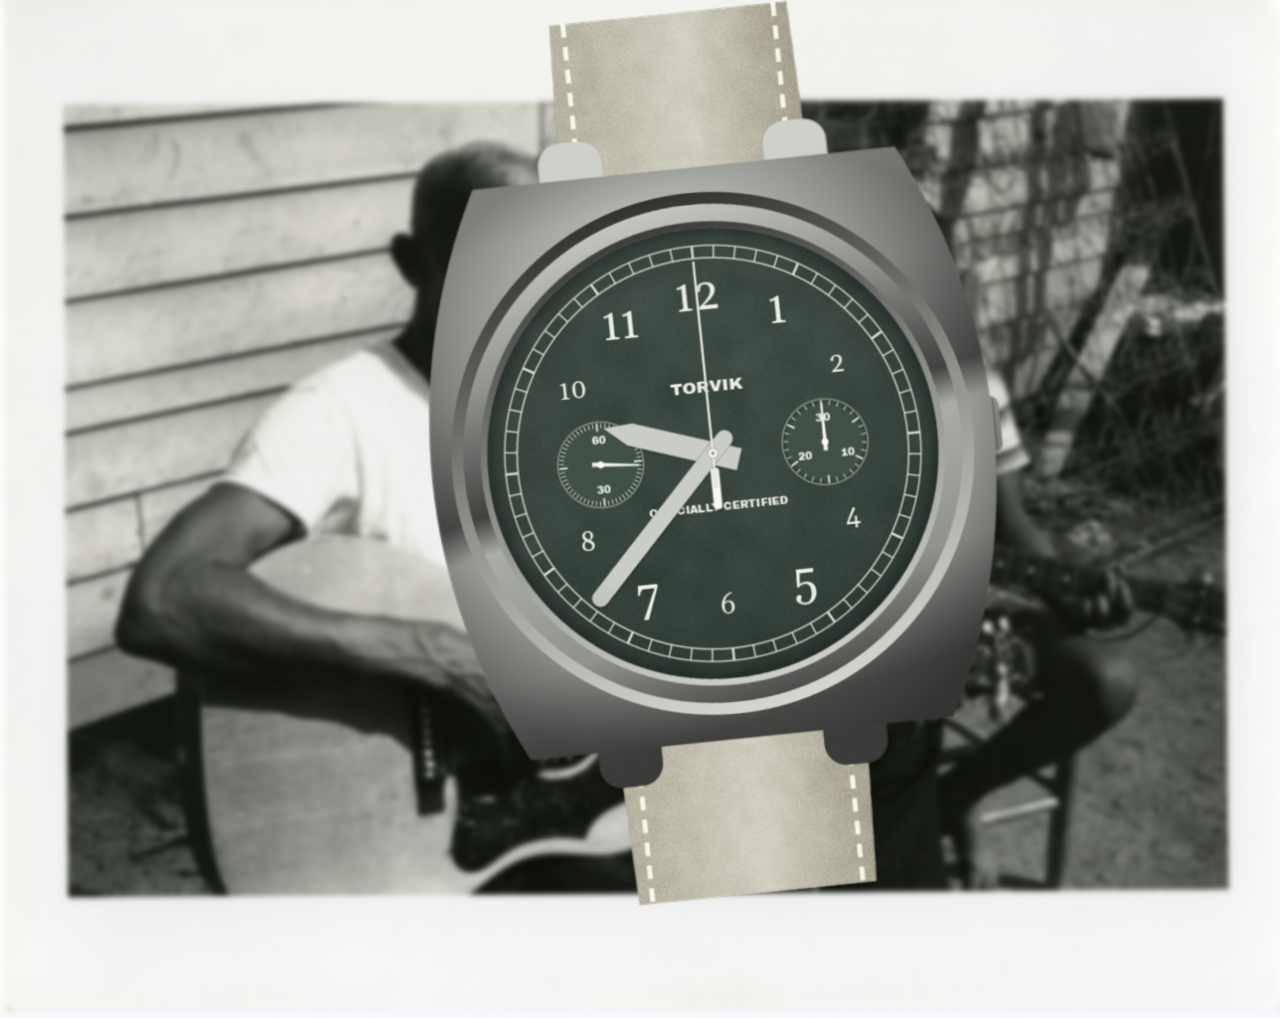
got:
h=9 m=37 s=16
